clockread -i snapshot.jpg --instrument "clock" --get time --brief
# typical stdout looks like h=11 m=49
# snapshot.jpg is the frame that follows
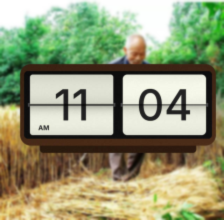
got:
h=11 m=4
